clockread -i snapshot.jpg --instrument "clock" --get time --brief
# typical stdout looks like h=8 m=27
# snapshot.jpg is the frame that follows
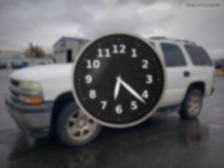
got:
h=6 m=22
